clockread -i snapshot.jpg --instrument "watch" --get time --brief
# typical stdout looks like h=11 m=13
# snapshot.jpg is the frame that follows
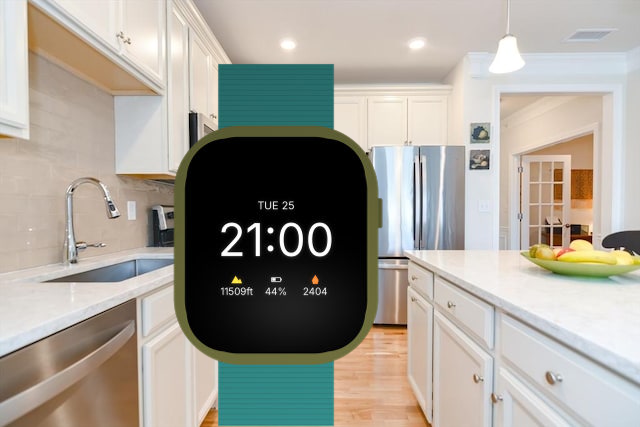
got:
h=21 m=0
